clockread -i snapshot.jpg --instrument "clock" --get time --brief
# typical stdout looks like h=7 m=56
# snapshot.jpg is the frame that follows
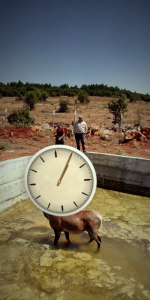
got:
h=1 m=5
